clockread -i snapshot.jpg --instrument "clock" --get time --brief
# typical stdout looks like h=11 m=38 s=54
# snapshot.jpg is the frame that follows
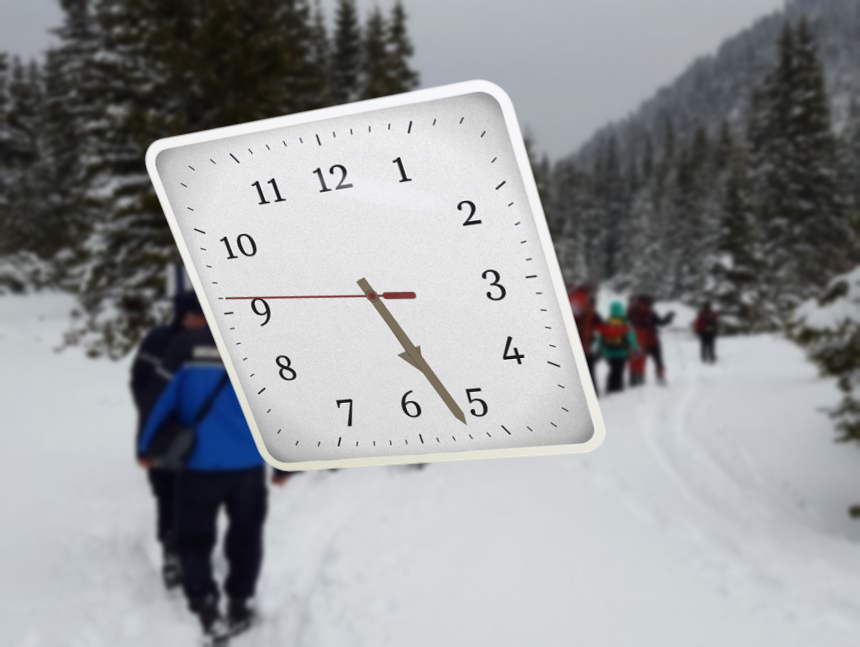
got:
h=5 m=26 s=46
